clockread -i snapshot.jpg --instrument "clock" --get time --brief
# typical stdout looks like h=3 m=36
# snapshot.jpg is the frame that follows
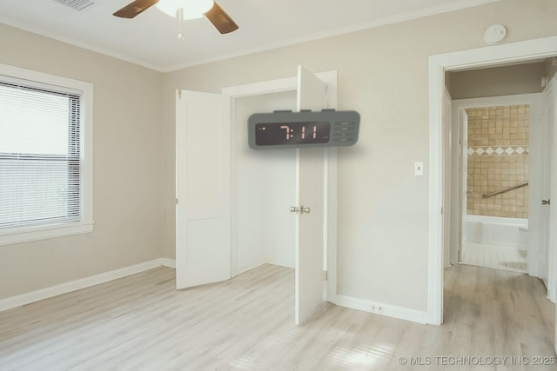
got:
h=7 m=11
